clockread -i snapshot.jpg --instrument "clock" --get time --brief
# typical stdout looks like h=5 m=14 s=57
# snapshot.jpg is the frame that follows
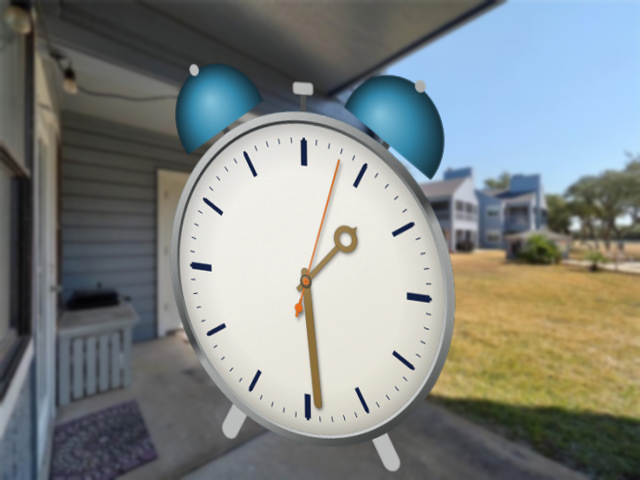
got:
h=1 m=29 s=3
